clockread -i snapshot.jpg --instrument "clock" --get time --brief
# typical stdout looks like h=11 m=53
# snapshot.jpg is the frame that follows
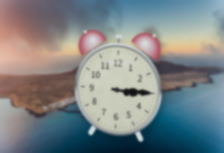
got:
h=3 m=15
